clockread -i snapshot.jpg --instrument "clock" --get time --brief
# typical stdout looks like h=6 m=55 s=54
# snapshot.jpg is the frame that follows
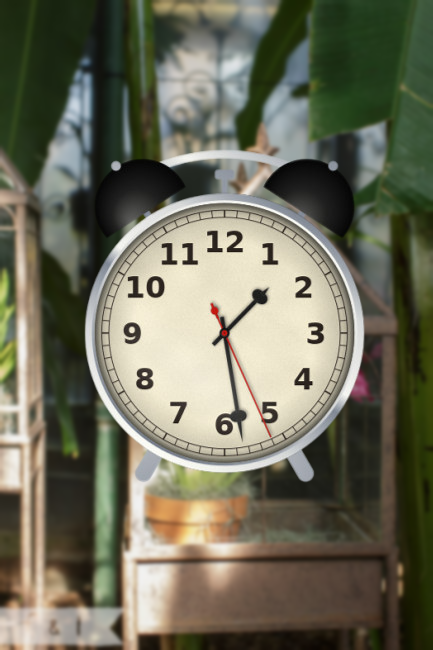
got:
h=1 m=28 s=26
